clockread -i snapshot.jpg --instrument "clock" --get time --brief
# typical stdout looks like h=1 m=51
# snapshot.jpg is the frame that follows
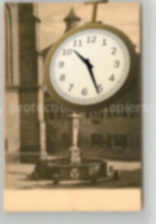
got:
h=10 m=26
